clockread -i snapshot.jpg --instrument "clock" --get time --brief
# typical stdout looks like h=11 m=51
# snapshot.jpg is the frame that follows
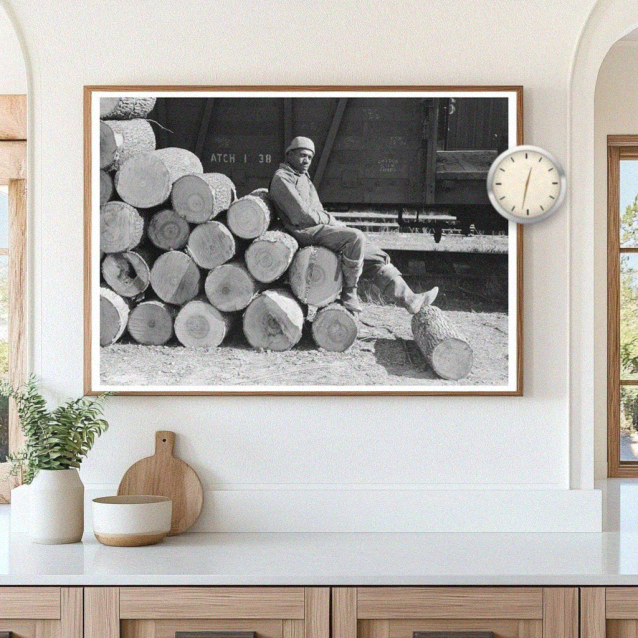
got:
h=12 m=32
